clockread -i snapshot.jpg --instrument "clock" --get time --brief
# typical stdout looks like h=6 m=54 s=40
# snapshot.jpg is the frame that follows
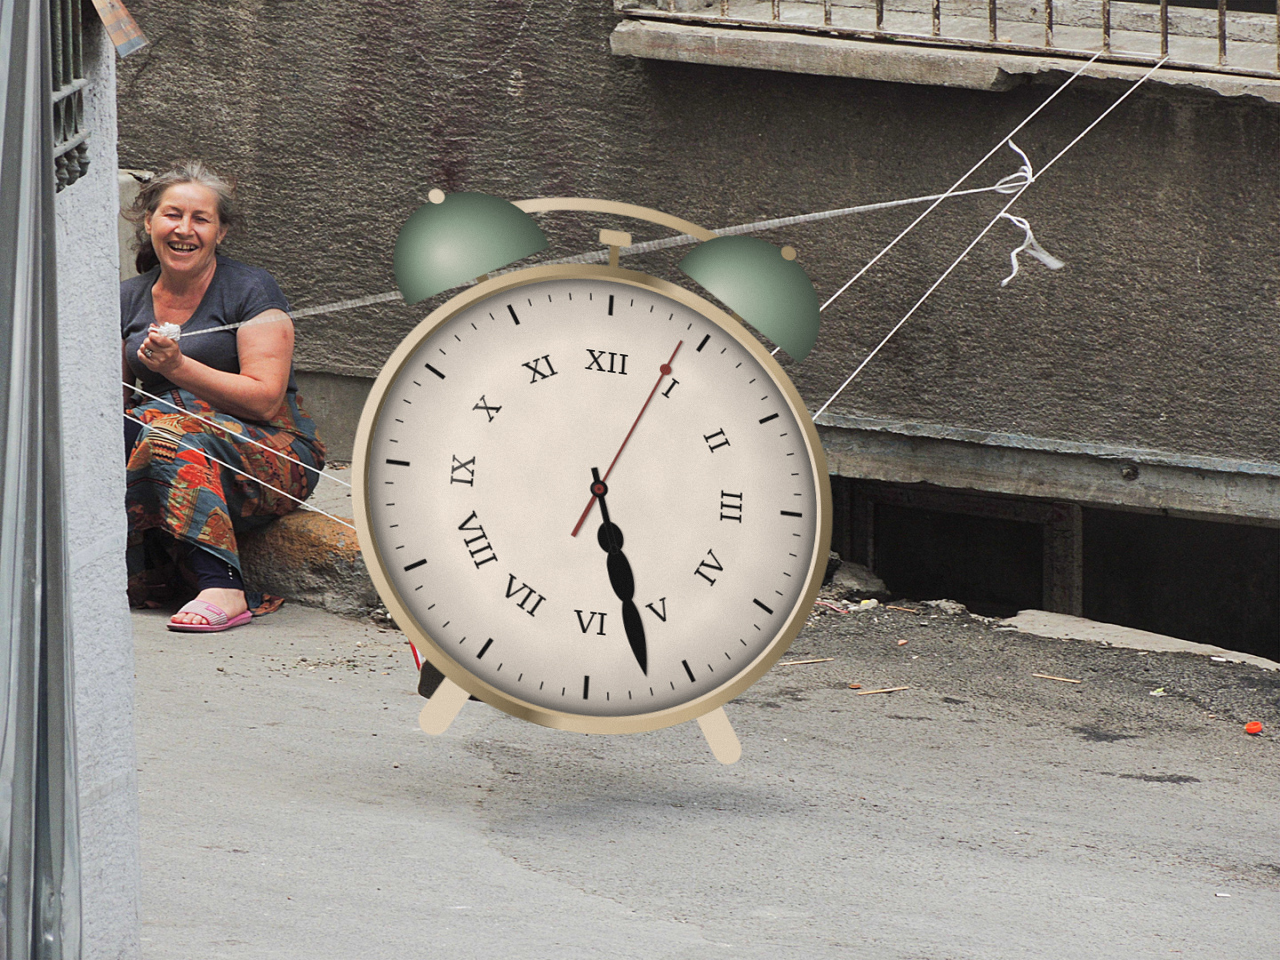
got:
h=5 m=27 s=4
